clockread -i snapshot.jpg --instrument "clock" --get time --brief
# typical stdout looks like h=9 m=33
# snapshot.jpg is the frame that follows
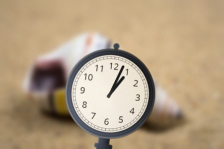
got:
h=1 m=3
